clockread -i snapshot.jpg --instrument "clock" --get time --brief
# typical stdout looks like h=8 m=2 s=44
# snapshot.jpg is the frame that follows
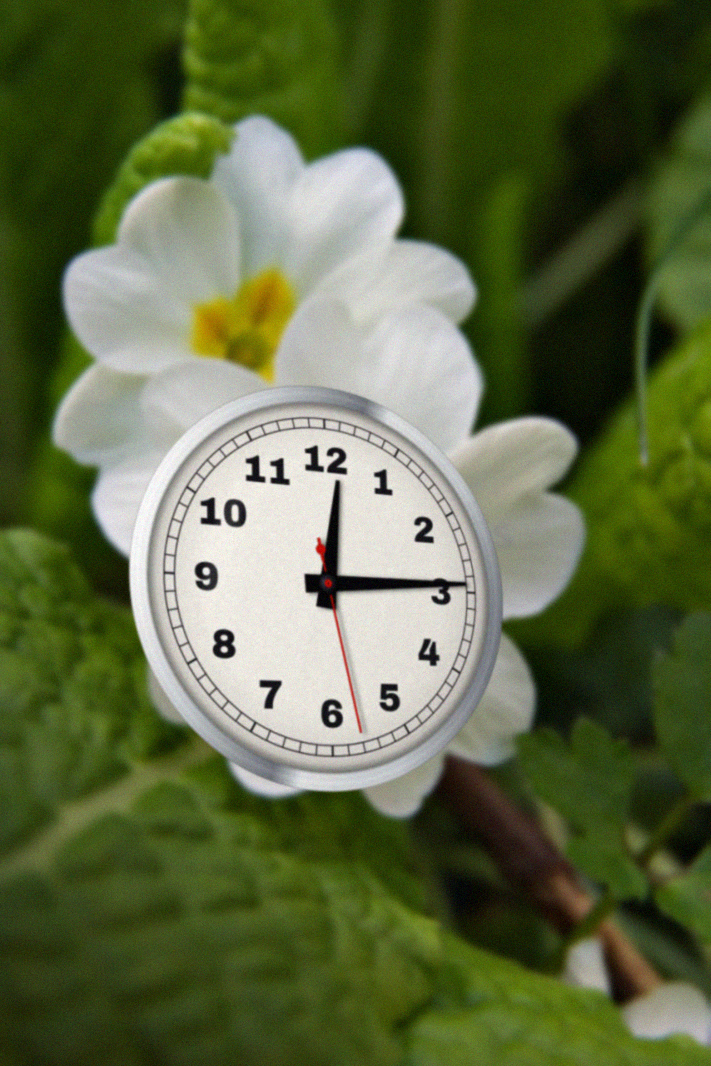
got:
h=12 m=14 s=28
